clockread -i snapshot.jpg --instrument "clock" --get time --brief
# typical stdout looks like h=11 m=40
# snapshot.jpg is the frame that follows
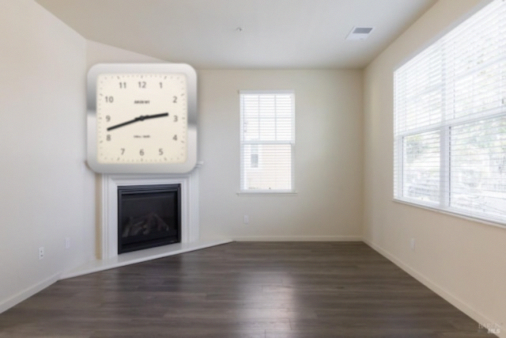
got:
h=2 m=42
